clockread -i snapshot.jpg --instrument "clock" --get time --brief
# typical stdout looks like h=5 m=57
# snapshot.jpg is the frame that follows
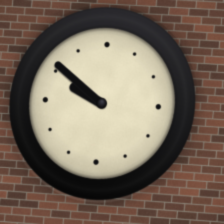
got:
h=9 m=51
